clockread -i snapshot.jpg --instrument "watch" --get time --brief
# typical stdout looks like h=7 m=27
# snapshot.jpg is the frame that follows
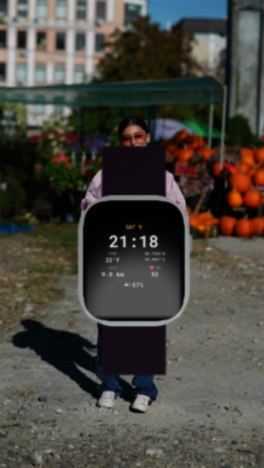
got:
h=21 m=18
